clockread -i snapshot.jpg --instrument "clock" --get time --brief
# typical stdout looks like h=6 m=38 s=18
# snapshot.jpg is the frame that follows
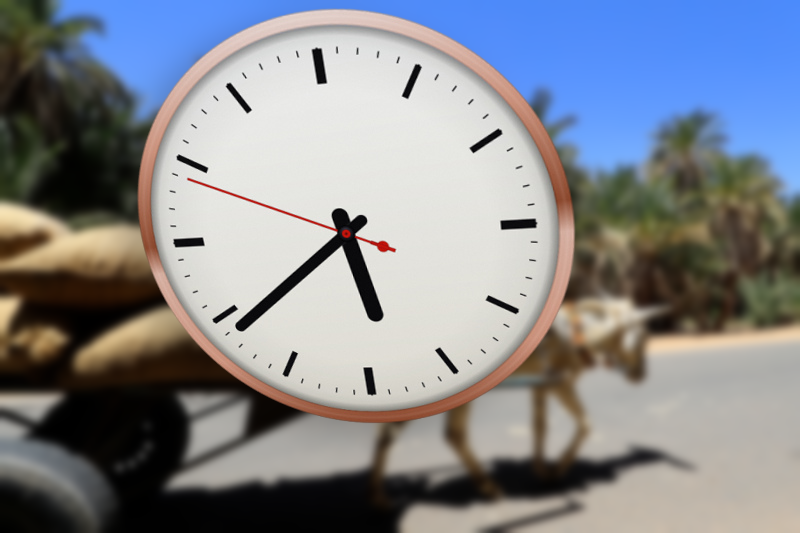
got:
h=5 m=38 s=49
